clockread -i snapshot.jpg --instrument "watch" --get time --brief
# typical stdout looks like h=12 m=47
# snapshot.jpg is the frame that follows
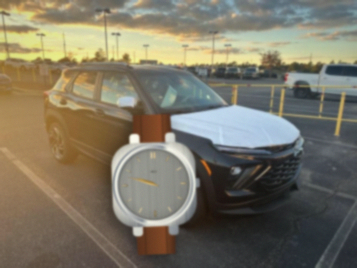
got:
h=9 m=48
